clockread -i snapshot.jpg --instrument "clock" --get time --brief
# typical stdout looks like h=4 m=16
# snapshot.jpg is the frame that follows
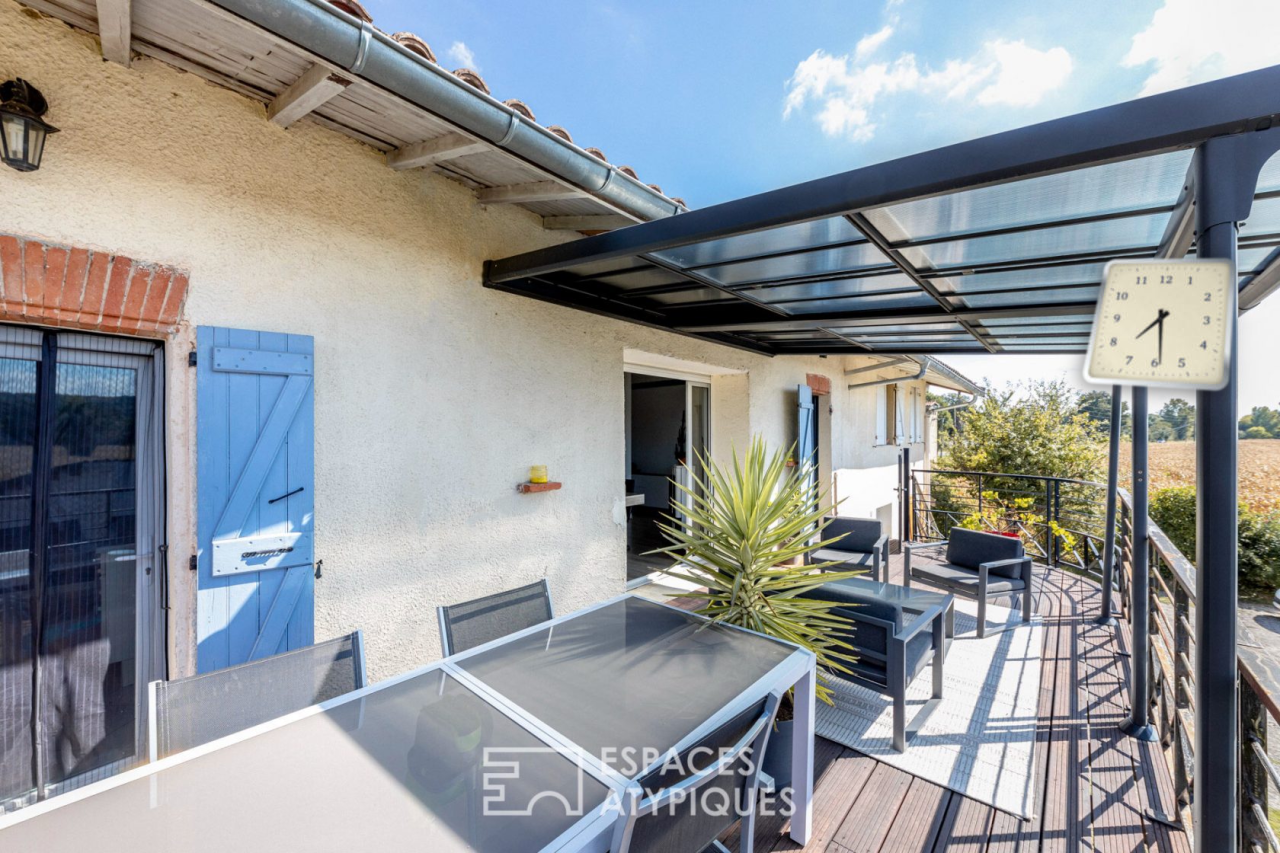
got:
h=7 m=29
